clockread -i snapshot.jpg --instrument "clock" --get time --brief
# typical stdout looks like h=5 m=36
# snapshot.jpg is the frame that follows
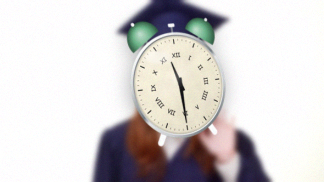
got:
h=11 m=30
